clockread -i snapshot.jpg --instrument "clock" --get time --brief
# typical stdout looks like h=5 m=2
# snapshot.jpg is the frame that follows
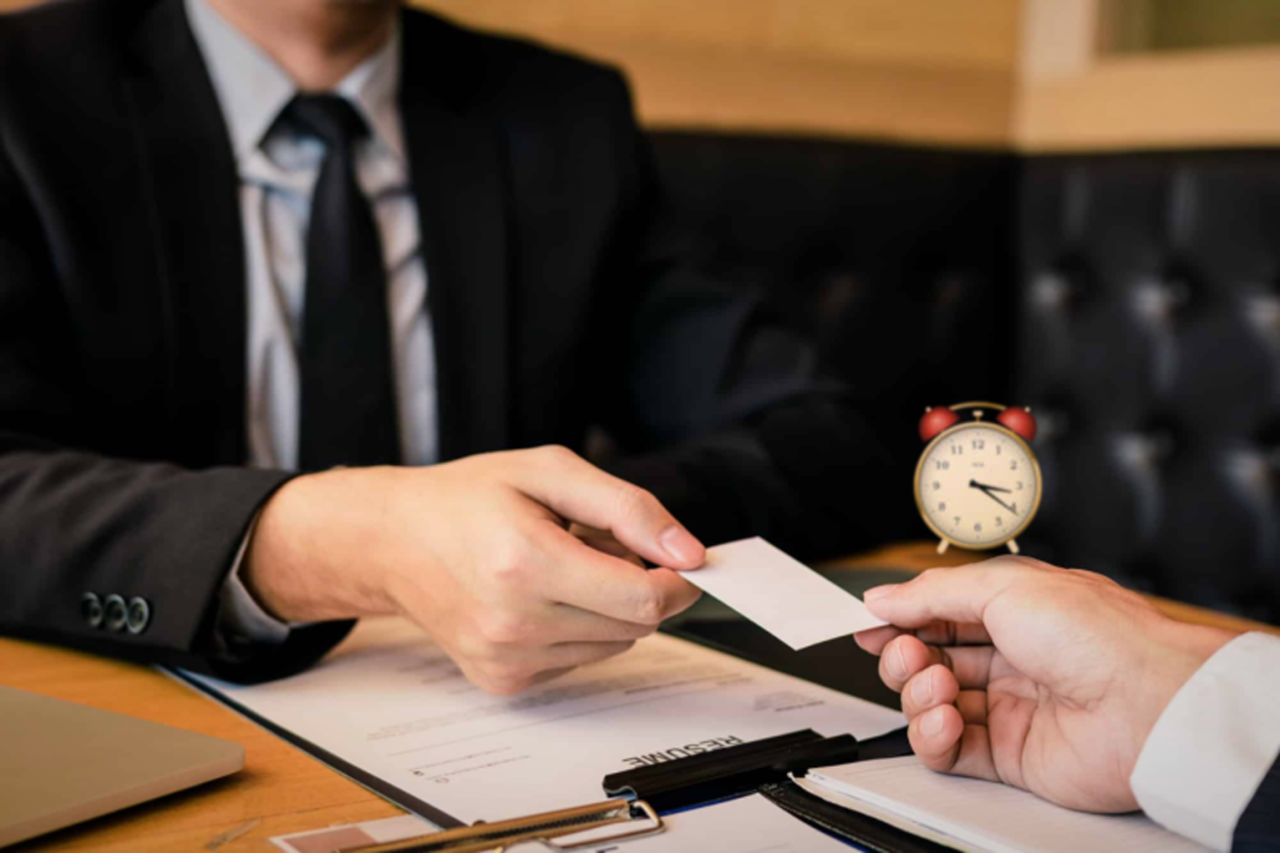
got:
h=3 m=21
